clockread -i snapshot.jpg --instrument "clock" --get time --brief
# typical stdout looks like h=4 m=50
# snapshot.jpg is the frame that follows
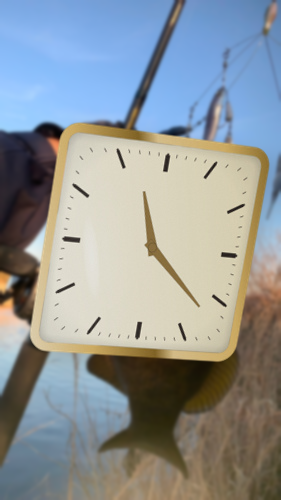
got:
h=11 m=22
